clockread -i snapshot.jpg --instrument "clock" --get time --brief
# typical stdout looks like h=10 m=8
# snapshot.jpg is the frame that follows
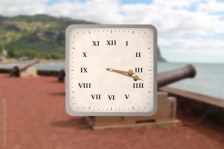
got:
h=3 m=18
